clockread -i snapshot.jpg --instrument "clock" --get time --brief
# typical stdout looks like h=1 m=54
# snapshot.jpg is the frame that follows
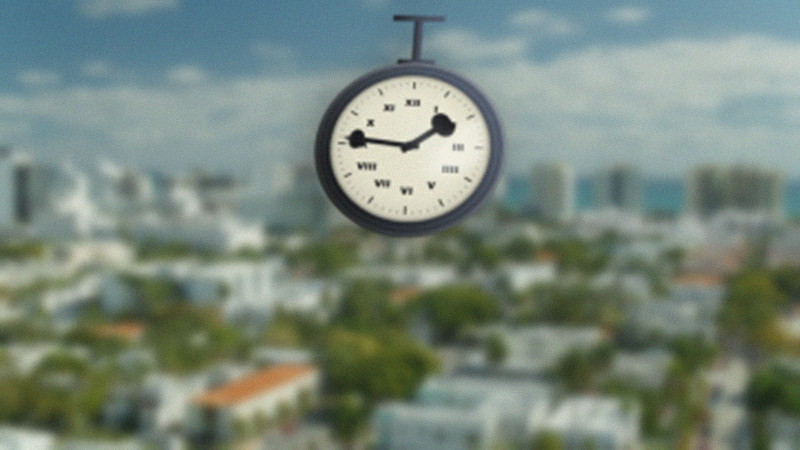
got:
h=1 m=46
